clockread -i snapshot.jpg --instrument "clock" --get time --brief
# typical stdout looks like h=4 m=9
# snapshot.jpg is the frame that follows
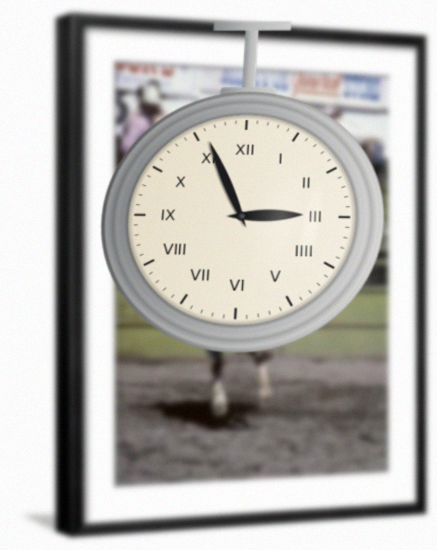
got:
h=2 m=56
